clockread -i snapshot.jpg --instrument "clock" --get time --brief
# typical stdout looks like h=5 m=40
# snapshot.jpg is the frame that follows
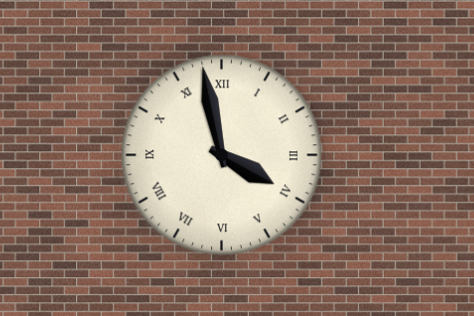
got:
h=3 m=58
